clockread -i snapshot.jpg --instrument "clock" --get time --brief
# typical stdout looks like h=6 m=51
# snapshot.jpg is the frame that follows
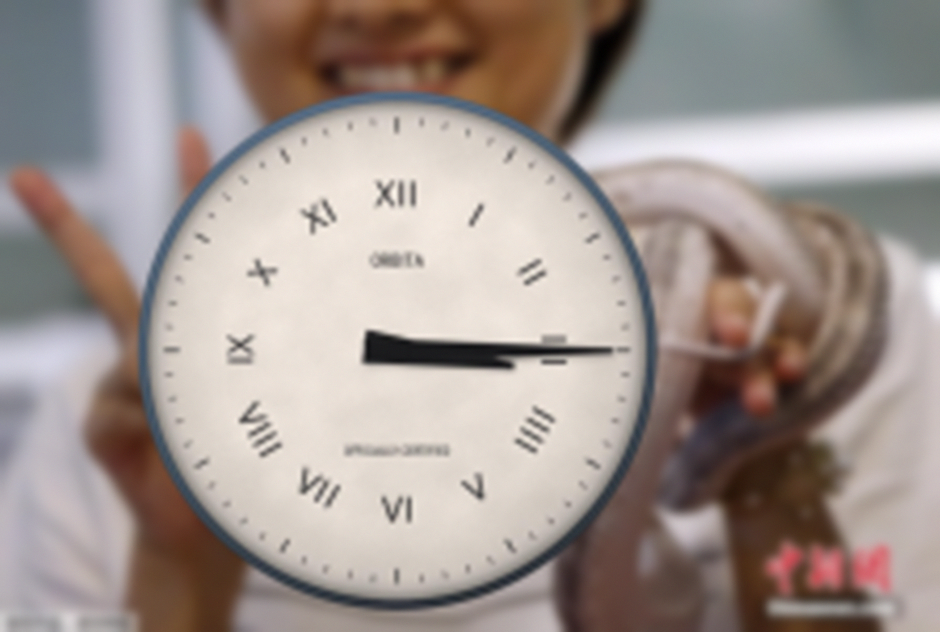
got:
h=3 m=15
